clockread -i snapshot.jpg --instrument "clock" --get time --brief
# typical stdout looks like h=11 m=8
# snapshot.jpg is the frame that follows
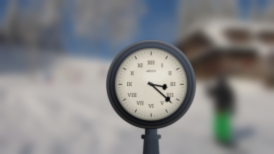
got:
h=3 m=22
